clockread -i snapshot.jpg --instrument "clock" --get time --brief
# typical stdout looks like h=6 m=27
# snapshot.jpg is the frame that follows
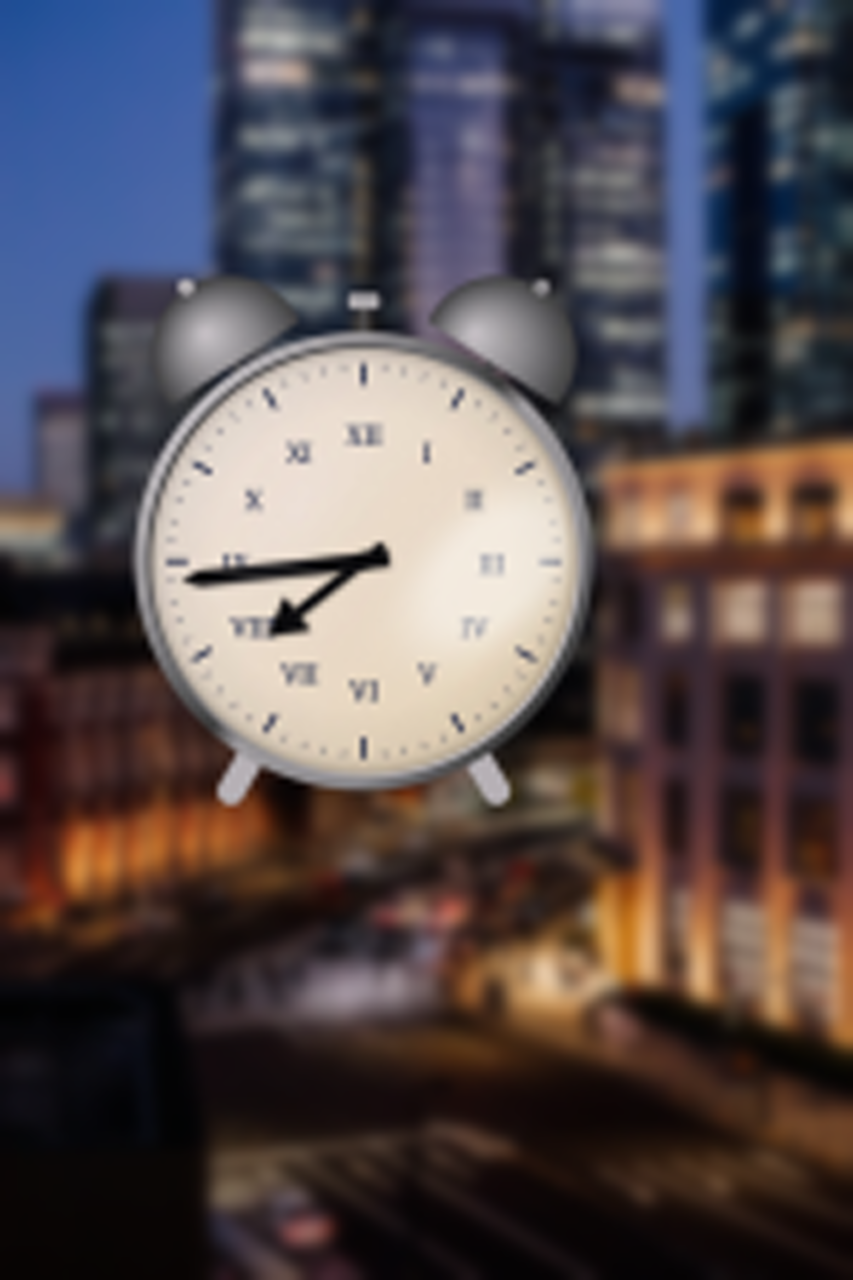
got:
h=7 m=44
